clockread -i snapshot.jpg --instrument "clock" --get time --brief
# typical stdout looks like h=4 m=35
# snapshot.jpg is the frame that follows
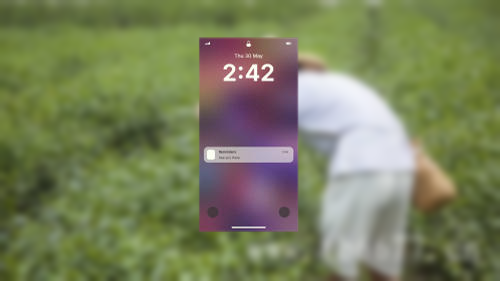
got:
h=2 m=42
